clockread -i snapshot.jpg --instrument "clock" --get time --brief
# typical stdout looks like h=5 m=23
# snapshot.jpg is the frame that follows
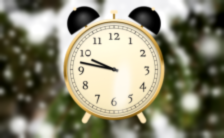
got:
h=9 m=47
